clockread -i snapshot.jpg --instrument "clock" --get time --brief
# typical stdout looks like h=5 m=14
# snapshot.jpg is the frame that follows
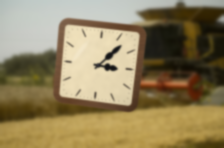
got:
h=3 m=7
